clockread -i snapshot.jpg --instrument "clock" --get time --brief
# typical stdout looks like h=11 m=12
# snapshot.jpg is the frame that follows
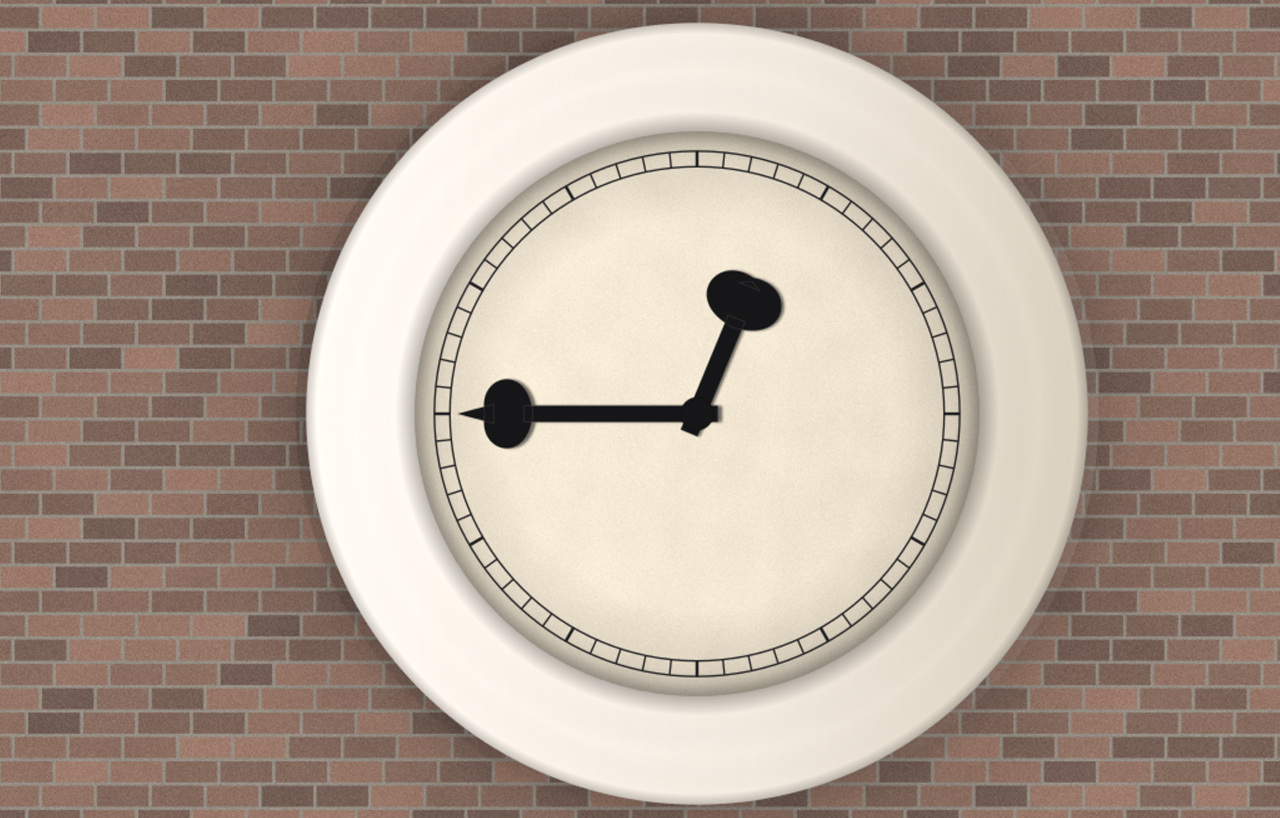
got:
h=12 m=45
